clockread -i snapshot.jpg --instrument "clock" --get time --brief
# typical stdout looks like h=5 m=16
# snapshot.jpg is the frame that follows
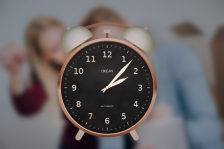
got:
h=2 m=7
